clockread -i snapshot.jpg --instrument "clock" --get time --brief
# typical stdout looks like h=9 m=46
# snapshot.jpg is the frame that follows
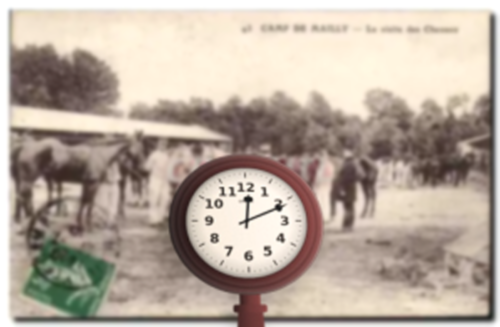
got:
h=12 m=11
